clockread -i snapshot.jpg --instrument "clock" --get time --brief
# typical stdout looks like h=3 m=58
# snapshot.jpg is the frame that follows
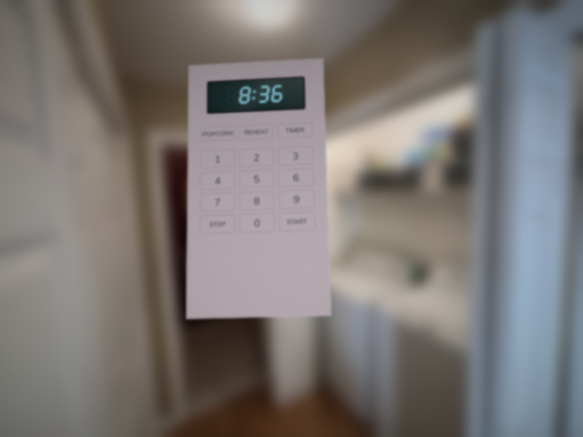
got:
h=8 m=36
